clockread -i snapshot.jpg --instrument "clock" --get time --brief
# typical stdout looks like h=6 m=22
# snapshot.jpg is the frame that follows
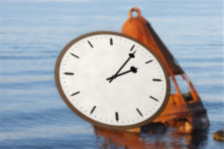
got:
h=2 m=6
